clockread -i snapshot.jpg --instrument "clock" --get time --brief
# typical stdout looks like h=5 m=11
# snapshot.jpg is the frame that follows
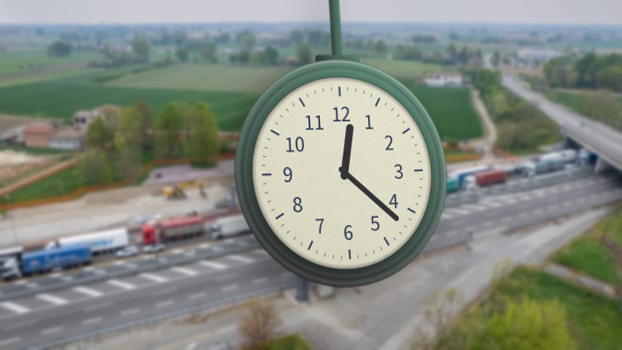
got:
h=12 m=22
